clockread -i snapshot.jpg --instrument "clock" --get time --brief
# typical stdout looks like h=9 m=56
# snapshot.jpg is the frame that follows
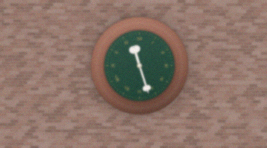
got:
h=11 m=27
